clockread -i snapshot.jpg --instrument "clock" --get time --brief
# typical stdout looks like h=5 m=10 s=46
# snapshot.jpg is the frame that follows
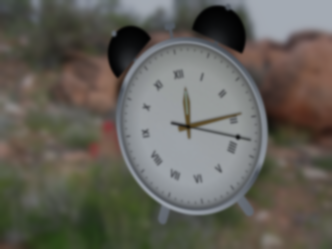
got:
h=12 m=14 s=18
